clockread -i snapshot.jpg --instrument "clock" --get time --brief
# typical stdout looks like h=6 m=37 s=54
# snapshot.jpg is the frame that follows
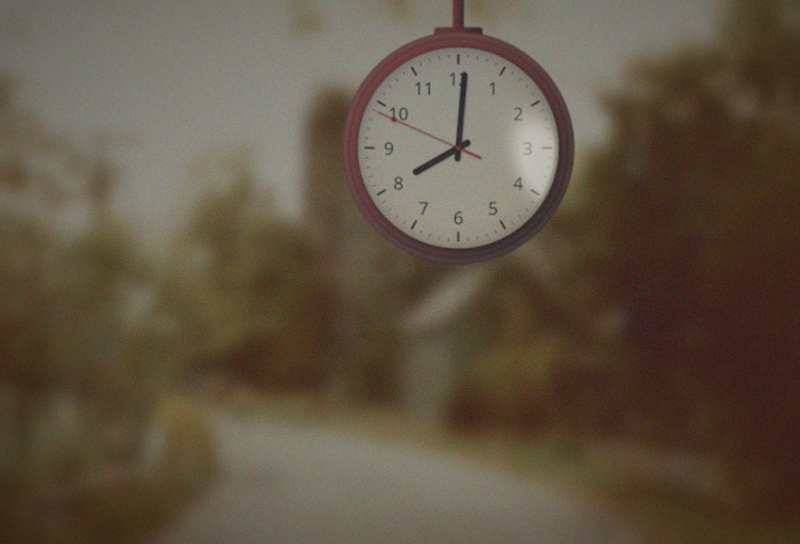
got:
h=8 m=0 s=49
